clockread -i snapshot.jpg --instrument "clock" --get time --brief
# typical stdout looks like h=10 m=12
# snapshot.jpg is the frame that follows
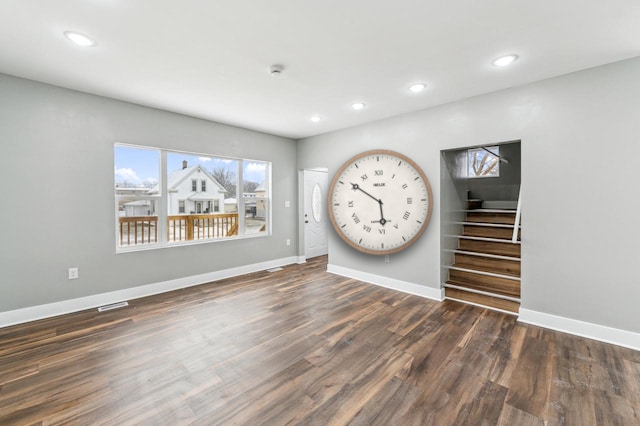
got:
h=5 m=51
